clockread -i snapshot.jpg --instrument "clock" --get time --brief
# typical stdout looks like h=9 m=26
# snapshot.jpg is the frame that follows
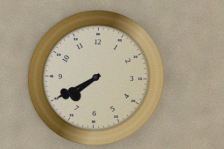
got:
h=7 m=40
